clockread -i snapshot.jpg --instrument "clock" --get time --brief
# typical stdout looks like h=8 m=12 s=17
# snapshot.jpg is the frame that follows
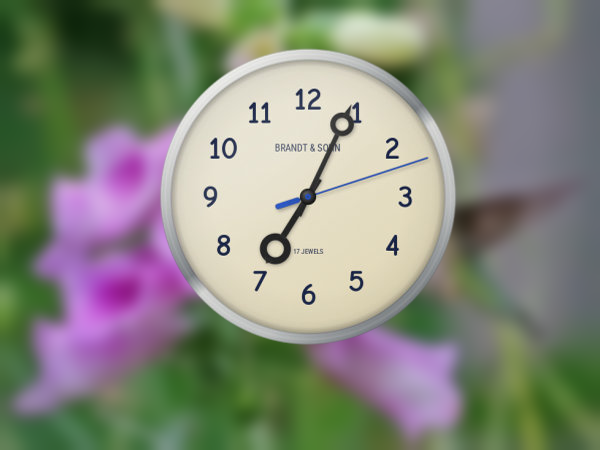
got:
h=7 m=4 s=12
